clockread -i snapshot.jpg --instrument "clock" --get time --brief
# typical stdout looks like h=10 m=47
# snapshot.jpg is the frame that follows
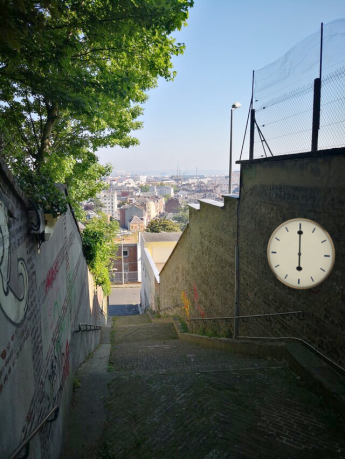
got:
h=6 m=0
